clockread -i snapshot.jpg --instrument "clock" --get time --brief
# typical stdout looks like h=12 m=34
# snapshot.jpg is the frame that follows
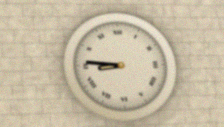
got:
h=8 m=46
